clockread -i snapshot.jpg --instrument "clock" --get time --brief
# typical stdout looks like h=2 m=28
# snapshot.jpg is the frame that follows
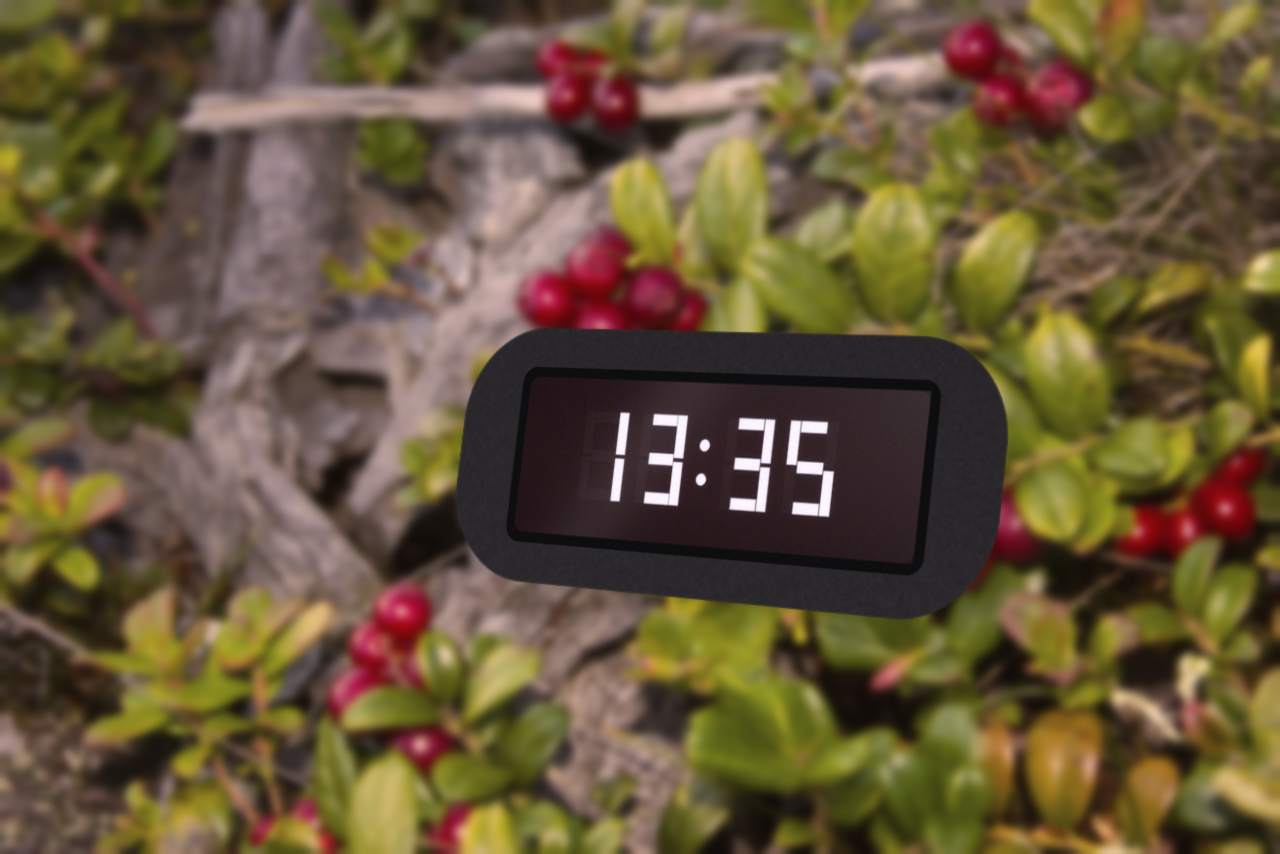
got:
h=13 m=35
